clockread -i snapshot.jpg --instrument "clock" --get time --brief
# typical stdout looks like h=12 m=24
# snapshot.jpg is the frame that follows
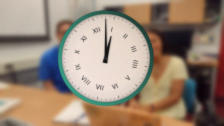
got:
h=1 m=3
